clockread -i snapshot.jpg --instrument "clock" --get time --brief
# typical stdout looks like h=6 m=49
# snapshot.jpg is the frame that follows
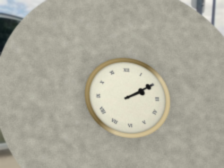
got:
h=2 m=10
